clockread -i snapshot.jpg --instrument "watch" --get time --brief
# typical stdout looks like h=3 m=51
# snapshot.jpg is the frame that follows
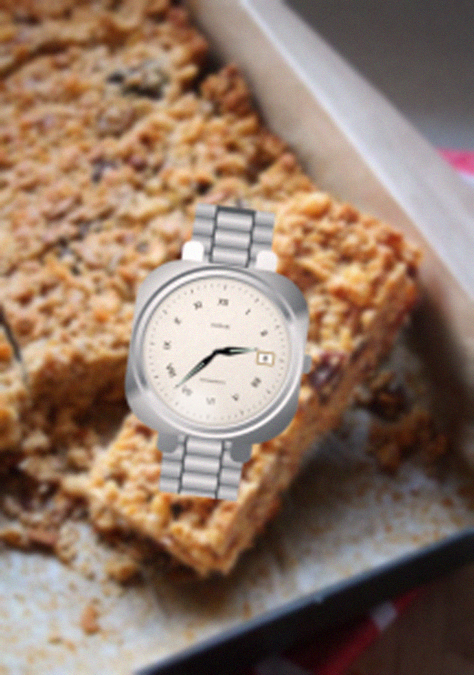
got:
h=2 m=37
